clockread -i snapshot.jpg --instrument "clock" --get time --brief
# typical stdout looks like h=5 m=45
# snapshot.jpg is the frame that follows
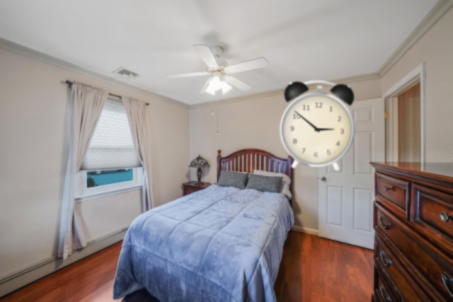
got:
h=2 m=51
